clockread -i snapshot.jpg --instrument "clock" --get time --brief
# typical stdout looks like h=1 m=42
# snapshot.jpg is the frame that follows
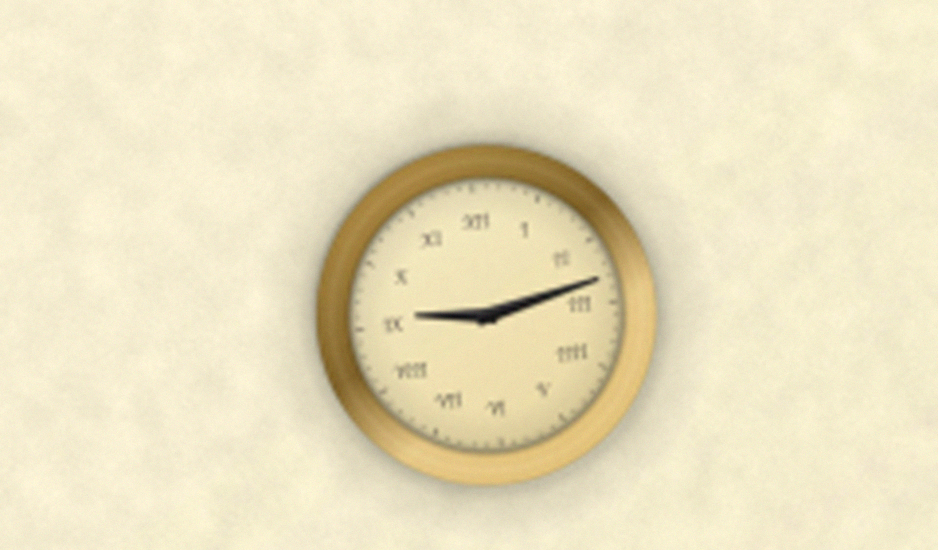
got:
h=9 m=13
